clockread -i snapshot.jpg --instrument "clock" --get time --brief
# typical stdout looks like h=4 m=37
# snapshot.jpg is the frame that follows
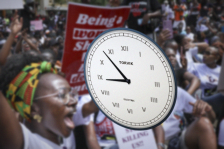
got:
h=8 m=53
